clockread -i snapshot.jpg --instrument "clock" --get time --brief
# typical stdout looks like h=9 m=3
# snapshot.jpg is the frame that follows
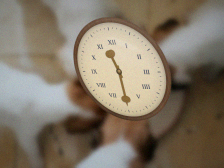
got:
h=11 m=30
